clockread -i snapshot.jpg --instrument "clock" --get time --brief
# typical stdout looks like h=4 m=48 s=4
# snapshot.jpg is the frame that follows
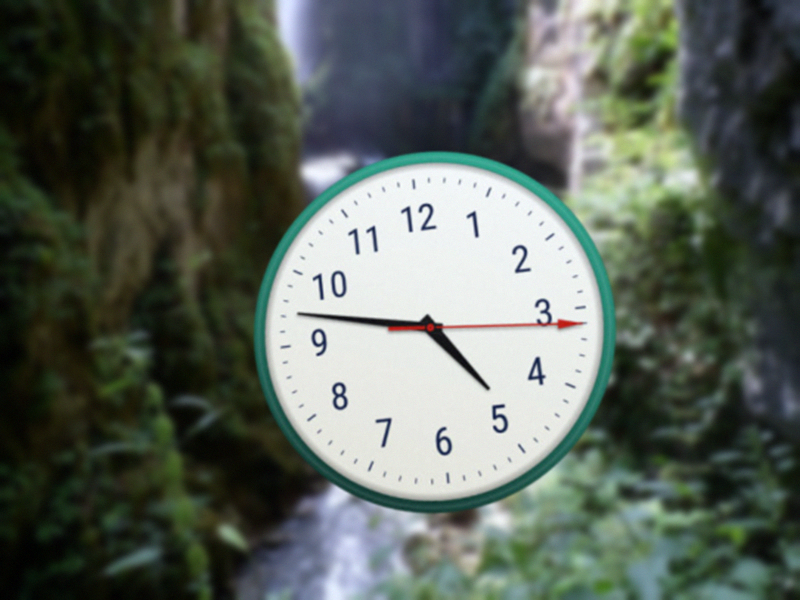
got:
h=4 m=47 s=16
